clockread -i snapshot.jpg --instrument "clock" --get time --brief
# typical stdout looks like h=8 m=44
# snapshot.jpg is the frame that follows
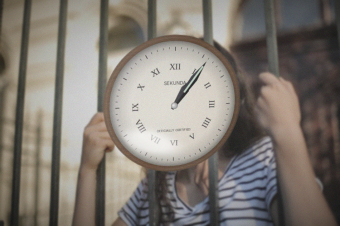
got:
h=1 m=6
